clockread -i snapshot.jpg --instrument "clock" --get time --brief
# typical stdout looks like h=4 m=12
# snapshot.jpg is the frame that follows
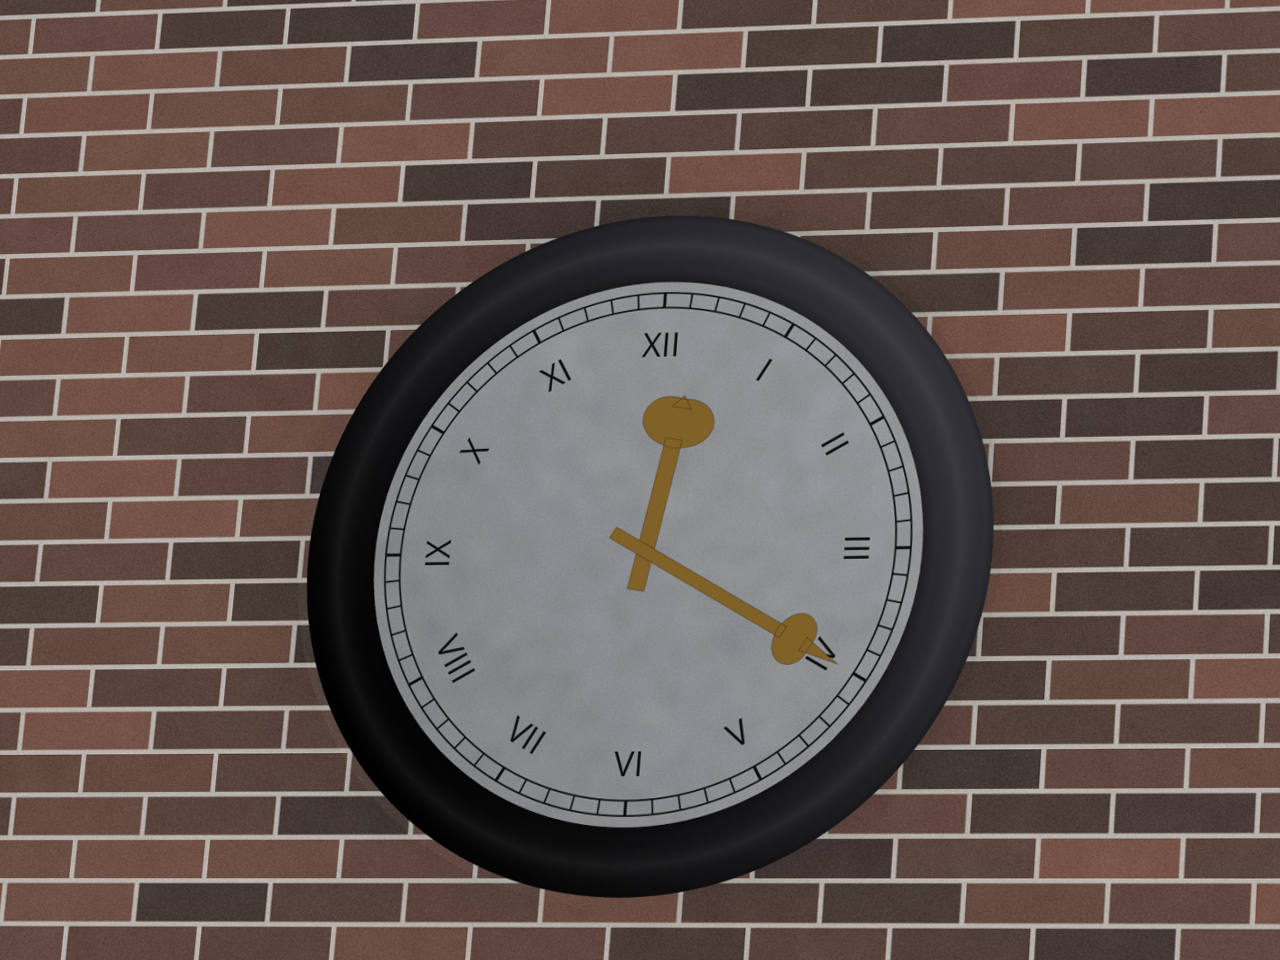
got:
h=12 m=20
